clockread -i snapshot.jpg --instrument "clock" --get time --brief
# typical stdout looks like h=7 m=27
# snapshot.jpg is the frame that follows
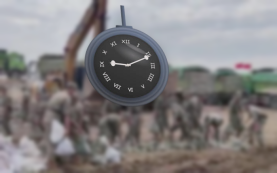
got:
h=9 m=11
